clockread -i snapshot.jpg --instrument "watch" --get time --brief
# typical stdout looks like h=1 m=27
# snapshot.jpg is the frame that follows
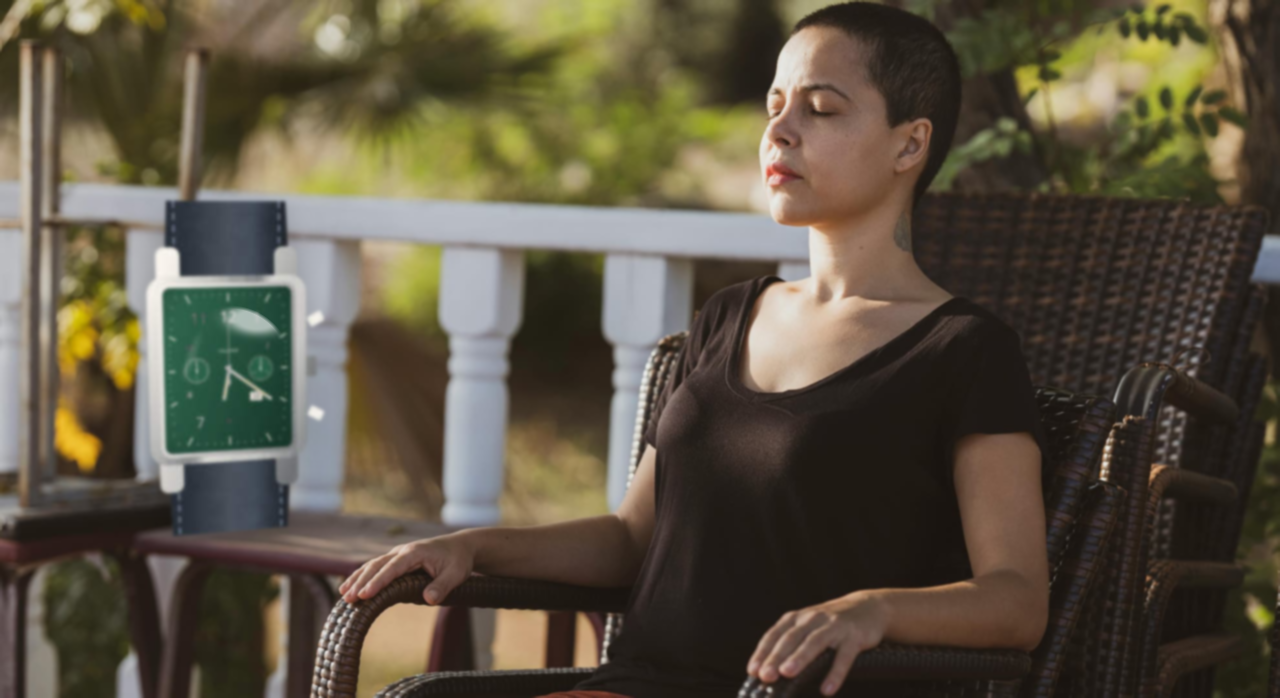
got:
h=6 m=21
